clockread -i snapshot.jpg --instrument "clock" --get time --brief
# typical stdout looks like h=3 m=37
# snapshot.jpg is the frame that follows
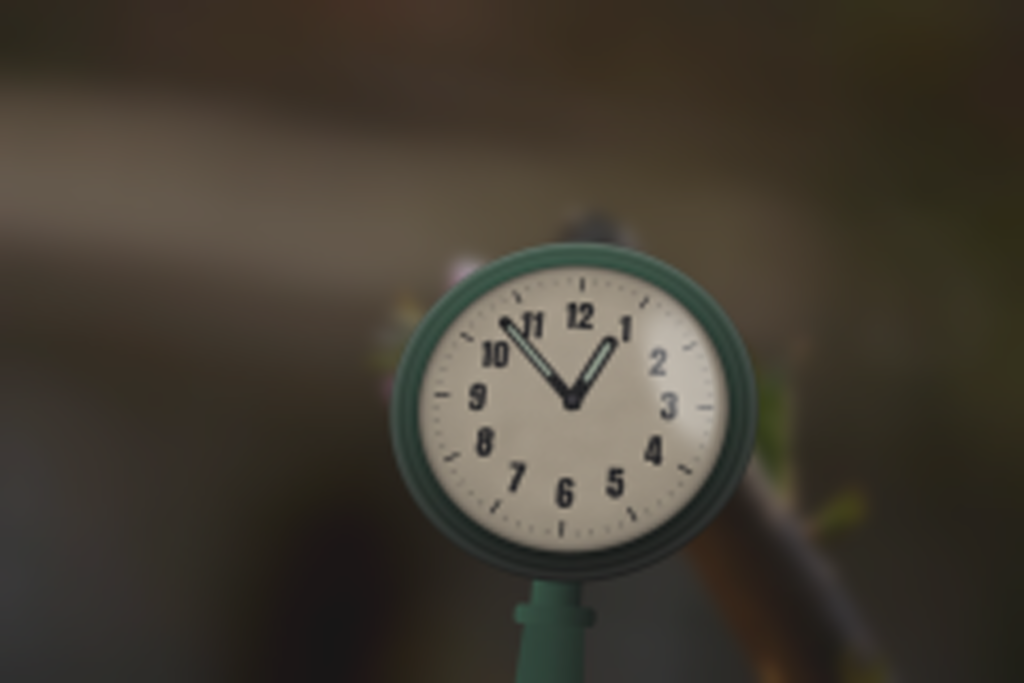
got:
h=12 m=53
